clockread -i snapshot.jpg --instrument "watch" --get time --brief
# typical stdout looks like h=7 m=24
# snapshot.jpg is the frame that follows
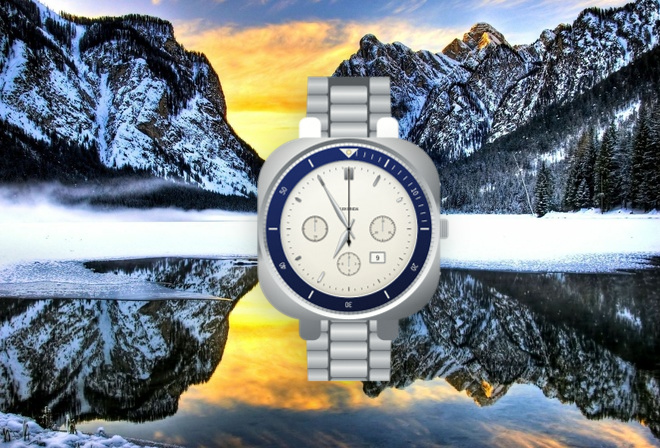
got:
h=6 m=55
